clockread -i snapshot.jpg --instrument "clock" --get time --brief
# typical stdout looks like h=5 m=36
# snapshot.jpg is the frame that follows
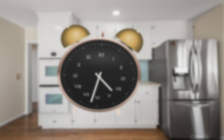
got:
h=4 m=32
